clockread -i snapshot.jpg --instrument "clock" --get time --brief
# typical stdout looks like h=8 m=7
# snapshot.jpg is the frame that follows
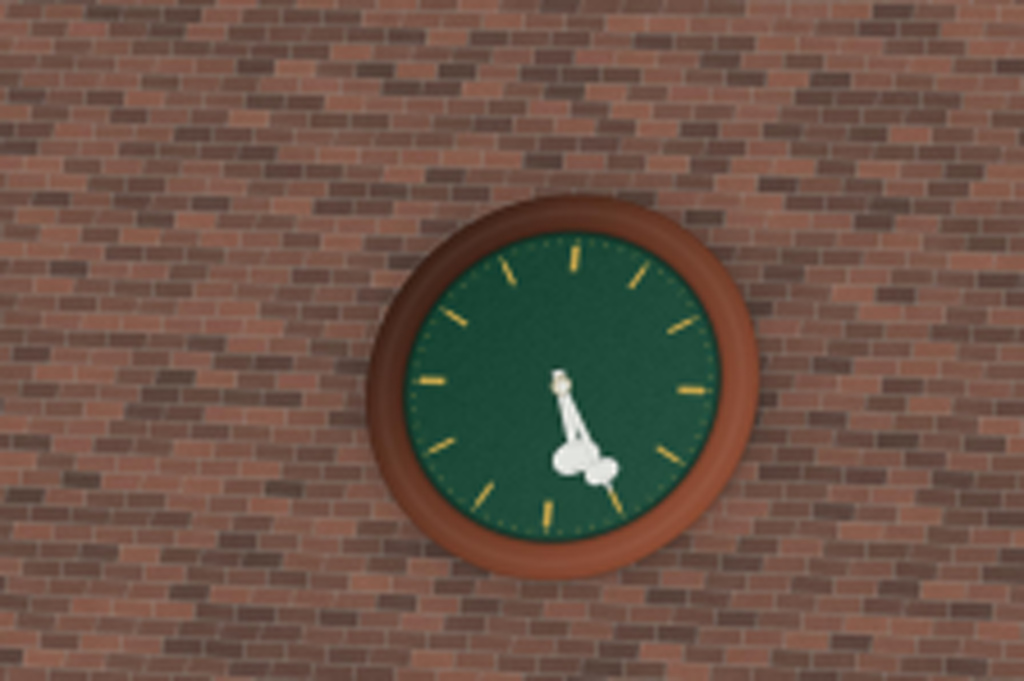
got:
h=5 m=25
